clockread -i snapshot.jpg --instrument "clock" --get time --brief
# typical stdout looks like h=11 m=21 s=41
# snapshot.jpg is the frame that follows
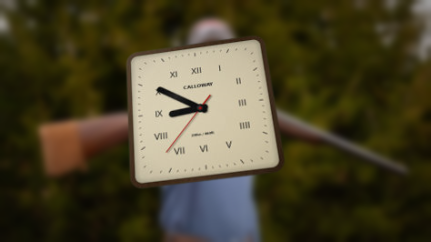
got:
h=8 m=50 s=37
